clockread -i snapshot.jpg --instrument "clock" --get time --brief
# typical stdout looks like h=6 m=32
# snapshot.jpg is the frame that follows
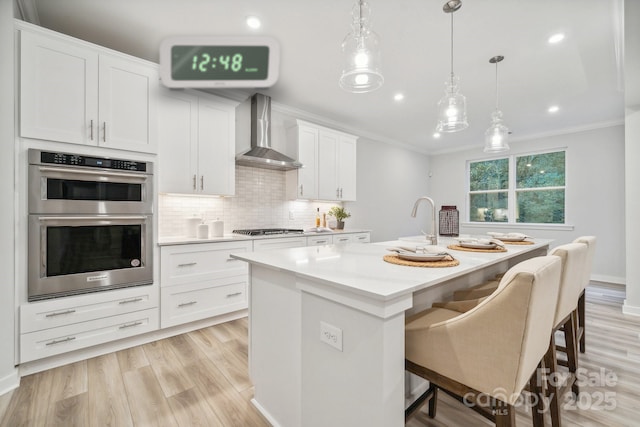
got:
h=12 m=48
